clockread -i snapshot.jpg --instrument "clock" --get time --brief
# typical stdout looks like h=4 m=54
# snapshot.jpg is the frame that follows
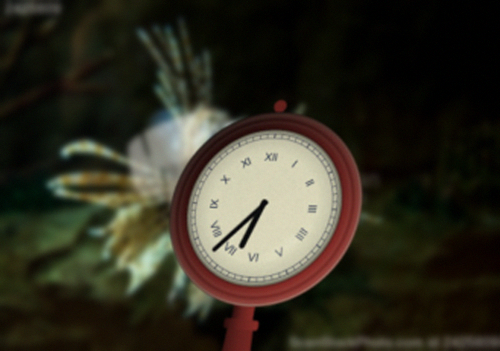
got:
h=6 m=37
